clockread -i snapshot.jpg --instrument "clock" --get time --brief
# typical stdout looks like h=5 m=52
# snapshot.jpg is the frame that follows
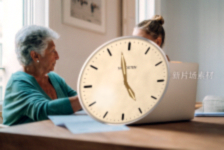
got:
h=4 m=58
